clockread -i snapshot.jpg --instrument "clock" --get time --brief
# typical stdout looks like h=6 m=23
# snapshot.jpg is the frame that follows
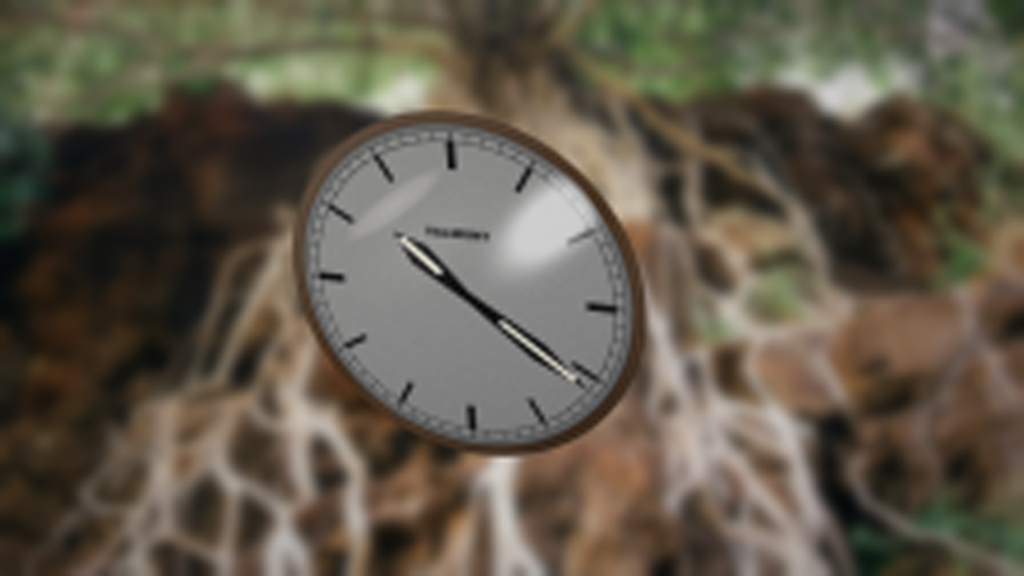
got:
h=10 m=21
